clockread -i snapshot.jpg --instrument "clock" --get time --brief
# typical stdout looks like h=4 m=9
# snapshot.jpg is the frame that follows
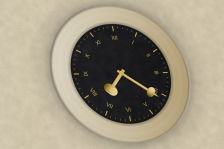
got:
h=7 m=21
